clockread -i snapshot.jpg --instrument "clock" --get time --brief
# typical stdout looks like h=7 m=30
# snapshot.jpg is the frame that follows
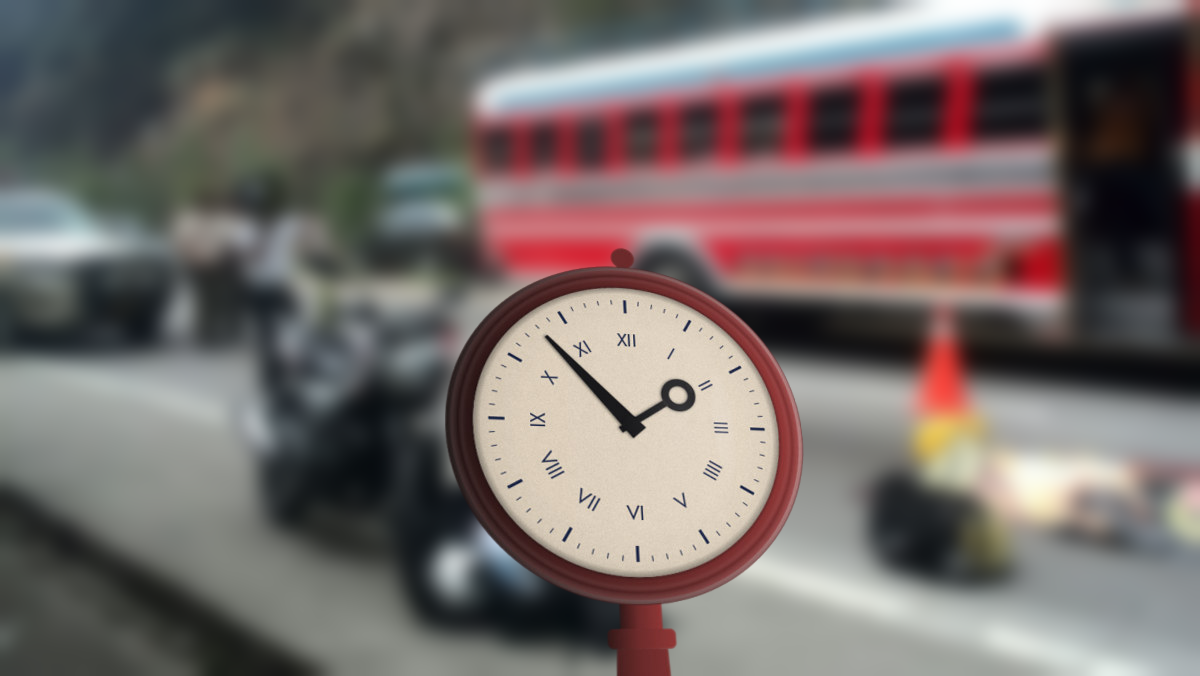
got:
h=1 m=53
